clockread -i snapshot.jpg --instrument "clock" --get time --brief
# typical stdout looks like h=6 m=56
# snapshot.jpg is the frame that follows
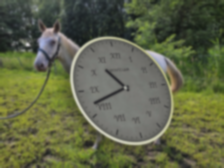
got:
h=10 m=42
